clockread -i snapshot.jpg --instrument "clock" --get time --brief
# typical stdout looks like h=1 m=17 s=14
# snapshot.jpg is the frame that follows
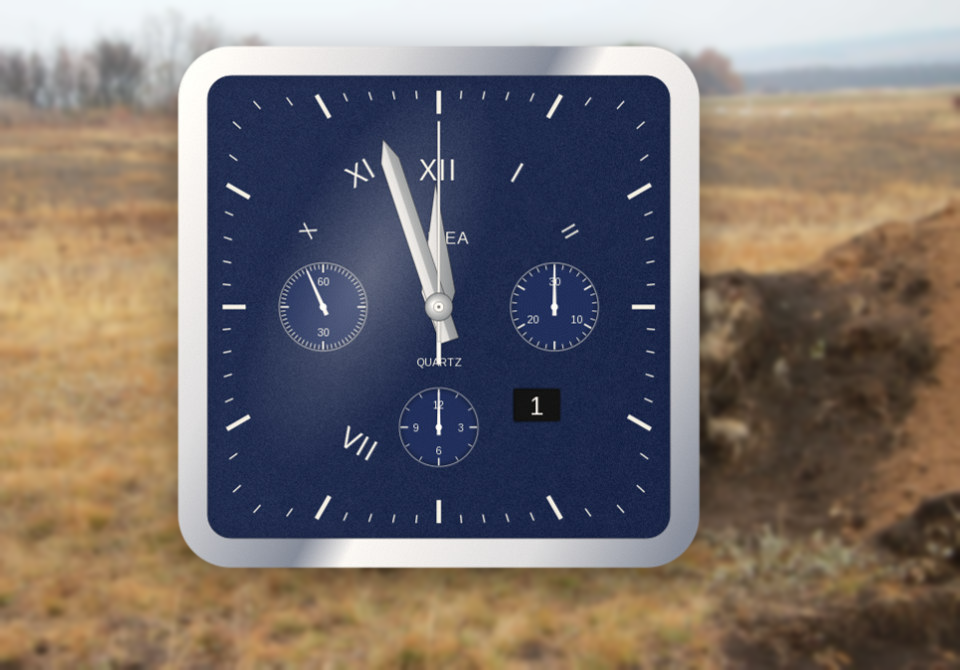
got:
h=11 m=56 s=56
